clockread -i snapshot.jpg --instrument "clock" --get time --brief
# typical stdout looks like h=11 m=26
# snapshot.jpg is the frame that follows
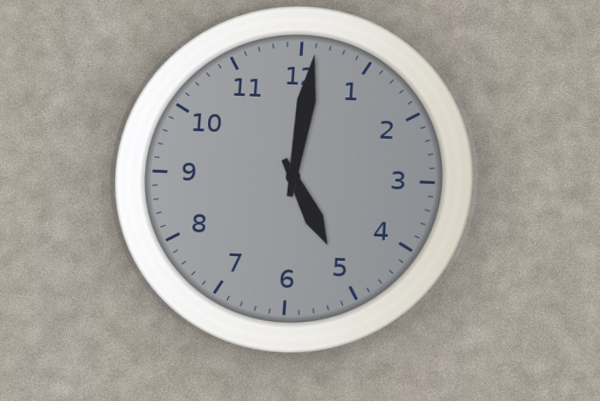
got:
h=5 m=1
